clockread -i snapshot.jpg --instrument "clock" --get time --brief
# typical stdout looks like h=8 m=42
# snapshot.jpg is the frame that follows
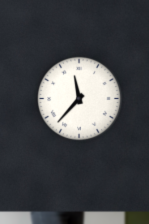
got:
h=11 m=37
